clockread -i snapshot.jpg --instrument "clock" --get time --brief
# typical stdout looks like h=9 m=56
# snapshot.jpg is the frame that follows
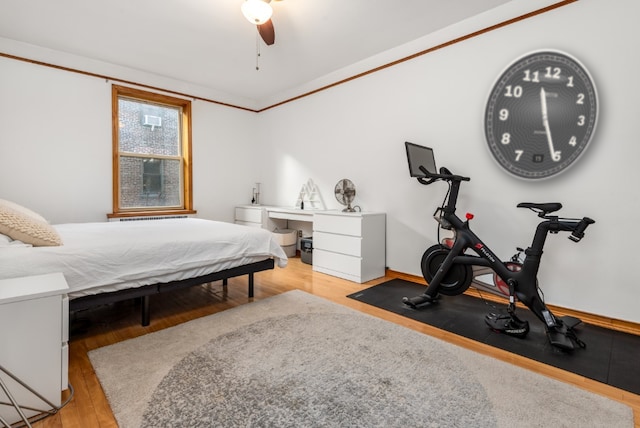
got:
h=11 m=26
